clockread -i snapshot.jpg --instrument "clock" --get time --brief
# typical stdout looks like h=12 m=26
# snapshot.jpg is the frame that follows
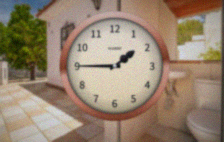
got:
h=1 m=45
